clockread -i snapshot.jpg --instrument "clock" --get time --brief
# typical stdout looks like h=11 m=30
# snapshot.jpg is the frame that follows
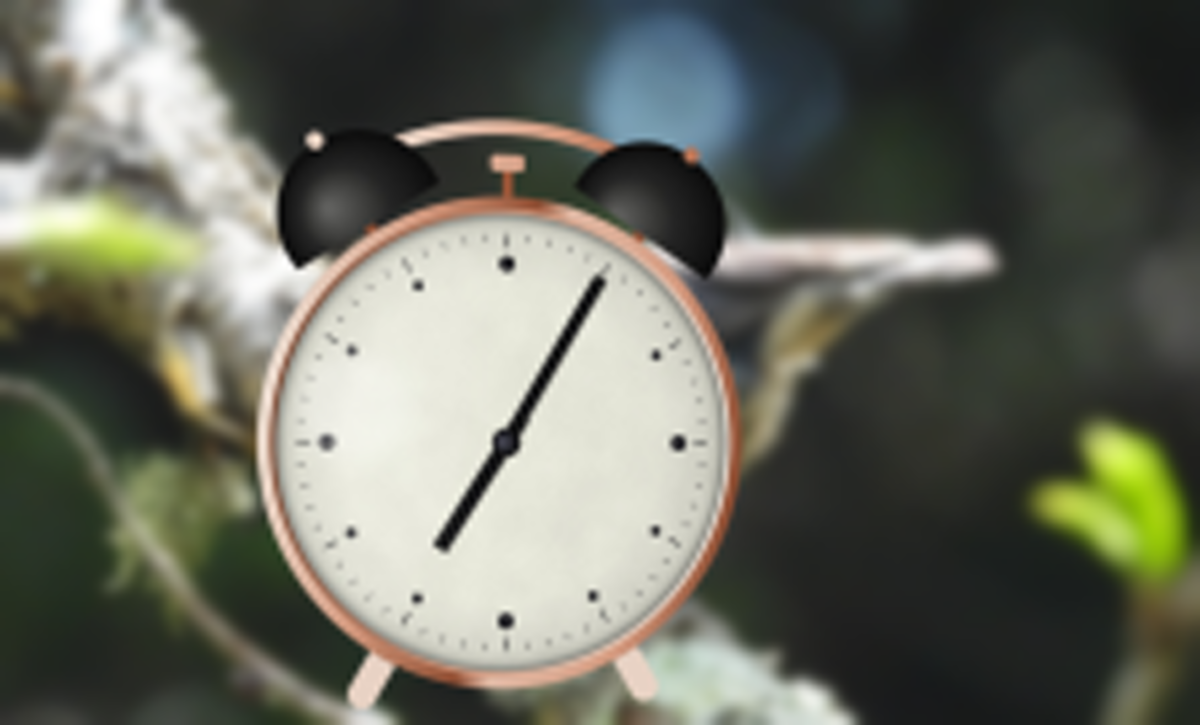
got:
h=7 m=5
